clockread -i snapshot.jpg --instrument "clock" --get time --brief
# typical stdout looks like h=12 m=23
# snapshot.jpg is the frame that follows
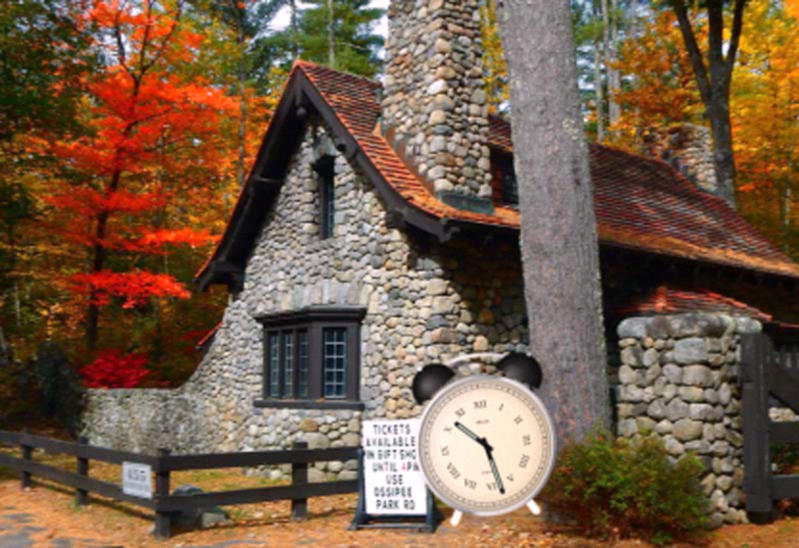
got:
h=10 m=28
